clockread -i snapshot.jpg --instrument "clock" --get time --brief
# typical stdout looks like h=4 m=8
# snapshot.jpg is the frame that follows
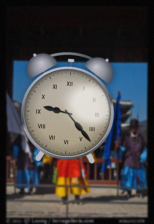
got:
h=9 m=23
